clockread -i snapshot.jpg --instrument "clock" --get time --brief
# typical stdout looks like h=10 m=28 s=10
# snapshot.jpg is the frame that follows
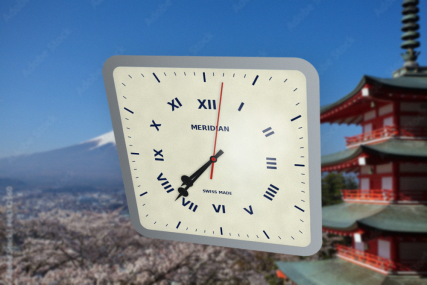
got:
h=7 m=37 s=2
